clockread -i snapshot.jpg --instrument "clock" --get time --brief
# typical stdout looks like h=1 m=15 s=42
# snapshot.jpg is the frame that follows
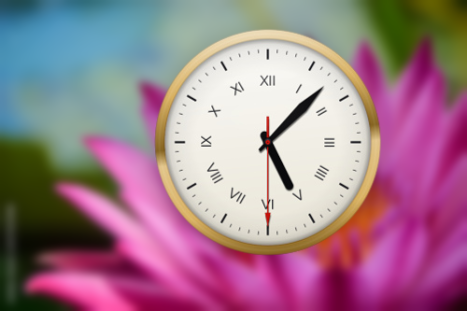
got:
h=5 m=7 s=30
